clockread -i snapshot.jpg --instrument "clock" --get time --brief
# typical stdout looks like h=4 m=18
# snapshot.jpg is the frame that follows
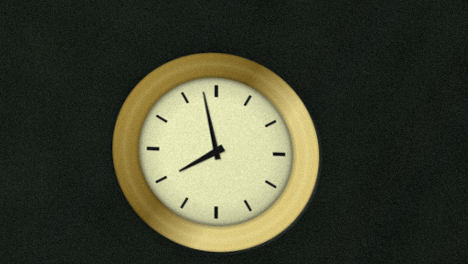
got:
h=7 m=58
